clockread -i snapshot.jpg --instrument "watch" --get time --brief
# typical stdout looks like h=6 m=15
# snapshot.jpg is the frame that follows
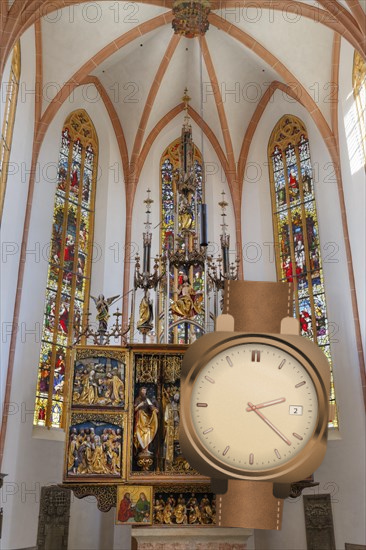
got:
h=2 m=22
